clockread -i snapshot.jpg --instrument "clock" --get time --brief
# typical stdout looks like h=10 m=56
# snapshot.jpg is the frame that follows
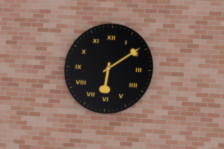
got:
h=6 m=9
